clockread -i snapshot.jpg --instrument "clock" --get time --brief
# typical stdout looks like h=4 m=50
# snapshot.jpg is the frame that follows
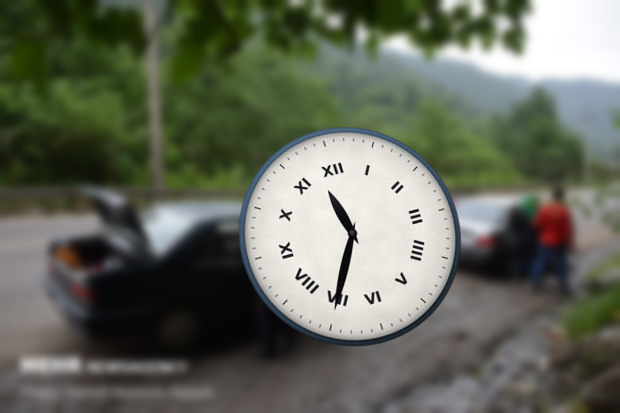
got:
h=11 m=35
